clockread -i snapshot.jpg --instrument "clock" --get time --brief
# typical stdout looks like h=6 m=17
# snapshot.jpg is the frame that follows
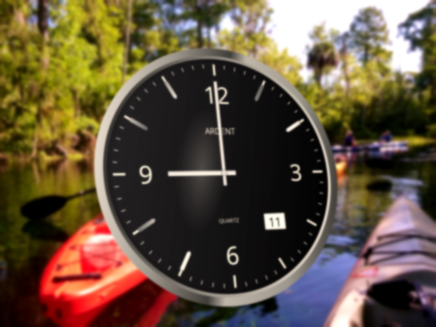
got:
h=9 m=0
